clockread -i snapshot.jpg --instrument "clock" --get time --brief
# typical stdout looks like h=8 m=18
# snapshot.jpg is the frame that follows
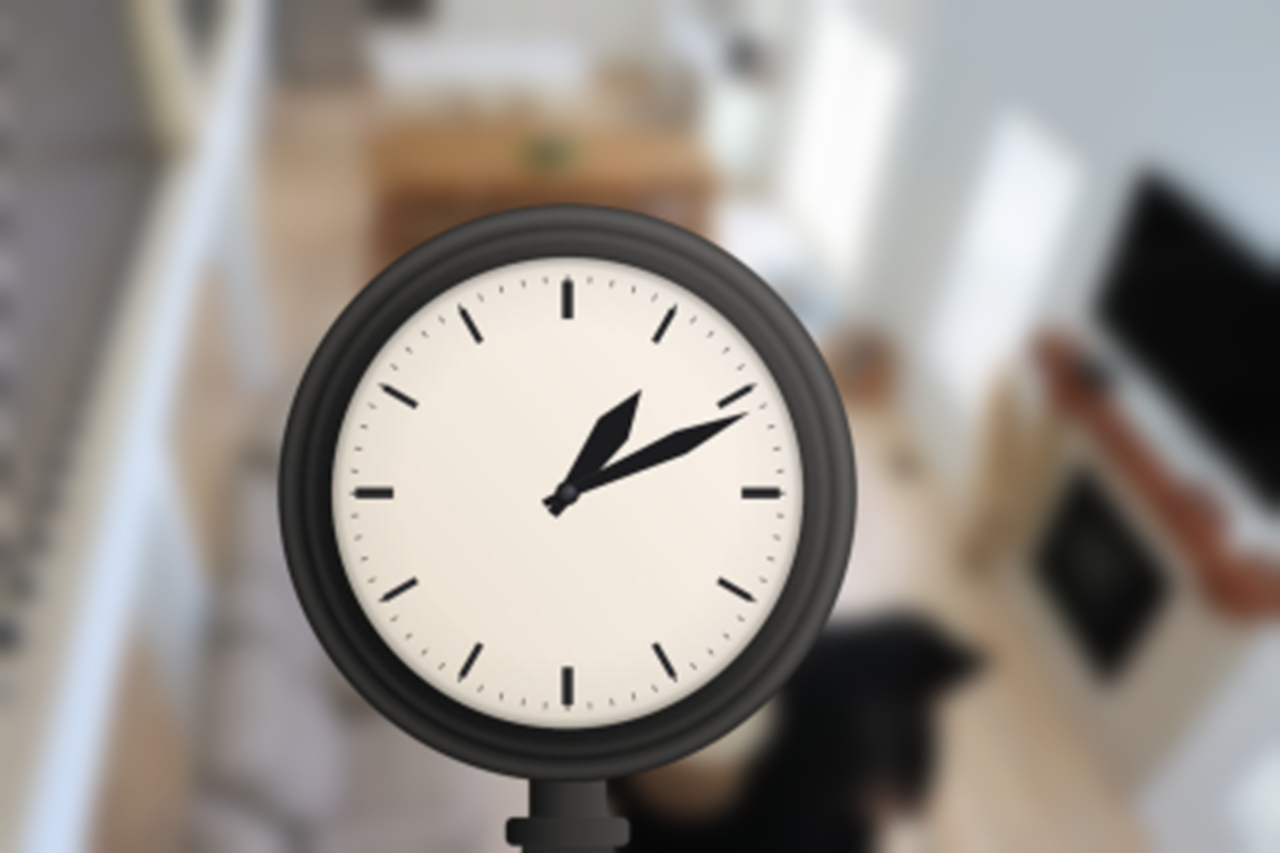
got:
h=1 m=11
